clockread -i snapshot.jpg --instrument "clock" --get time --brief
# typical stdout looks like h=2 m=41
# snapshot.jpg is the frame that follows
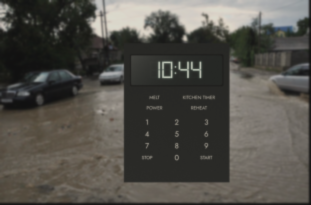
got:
h=10 m=44
